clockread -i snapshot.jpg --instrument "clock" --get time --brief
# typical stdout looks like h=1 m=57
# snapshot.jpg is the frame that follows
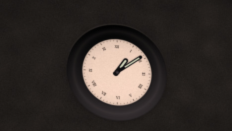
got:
h=1 m=9
